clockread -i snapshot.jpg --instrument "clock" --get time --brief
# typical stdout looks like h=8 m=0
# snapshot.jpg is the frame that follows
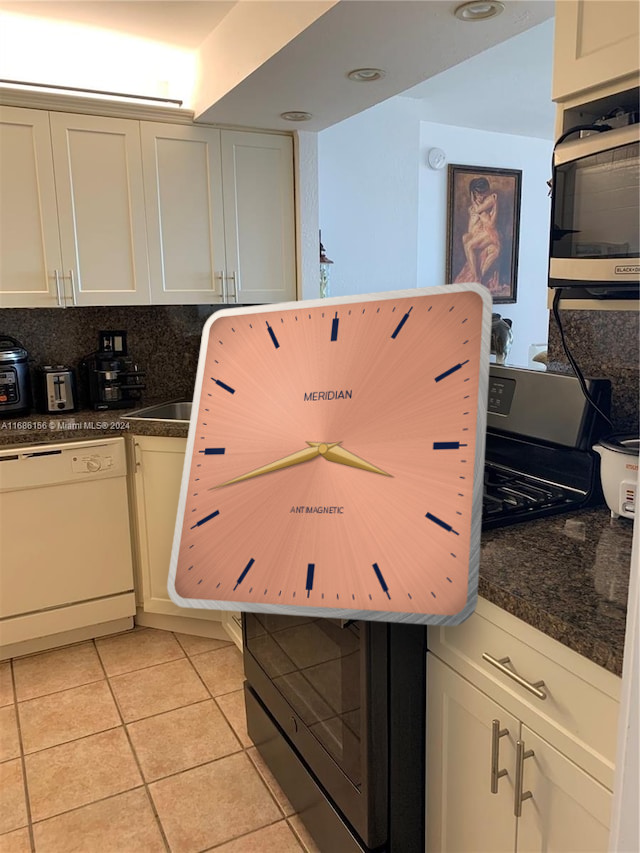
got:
h=3 m=42
